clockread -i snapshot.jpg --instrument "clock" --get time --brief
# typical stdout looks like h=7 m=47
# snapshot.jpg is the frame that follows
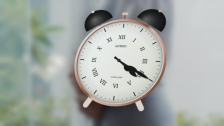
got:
h=4 m=20
